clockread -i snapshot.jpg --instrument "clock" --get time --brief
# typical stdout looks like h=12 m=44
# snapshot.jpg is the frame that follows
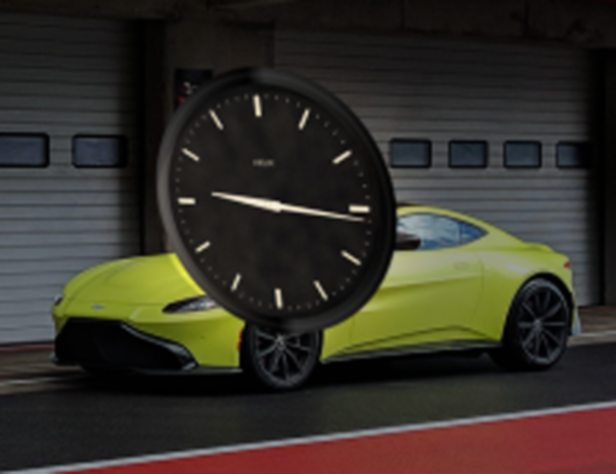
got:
h=9 m=16
